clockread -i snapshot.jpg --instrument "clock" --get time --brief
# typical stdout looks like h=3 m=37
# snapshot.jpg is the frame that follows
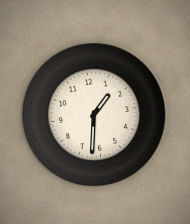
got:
h=1 m=32
